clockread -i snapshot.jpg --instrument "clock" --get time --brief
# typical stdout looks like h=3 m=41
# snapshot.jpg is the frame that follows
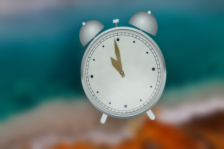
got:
h=10 m=59
